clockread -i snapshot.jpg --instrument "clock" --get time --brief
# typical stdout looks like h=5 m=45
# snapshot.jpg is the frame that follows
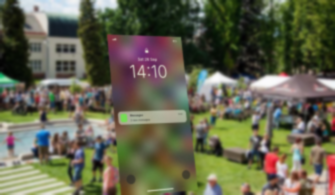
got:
h=14 m=10
